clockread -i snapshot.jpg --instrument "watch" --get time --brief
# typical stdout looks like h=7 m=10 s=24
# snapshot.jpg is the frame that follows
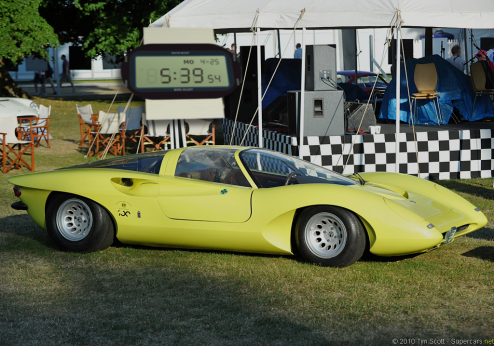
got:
h=5 m=39 s=54
